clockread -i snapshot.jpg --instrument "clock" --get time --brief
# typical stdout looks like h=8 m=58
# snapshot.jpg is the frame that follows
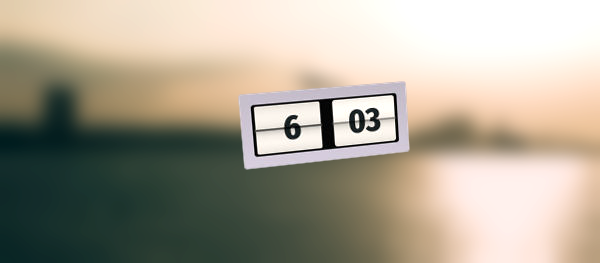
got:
h=6 m=3
